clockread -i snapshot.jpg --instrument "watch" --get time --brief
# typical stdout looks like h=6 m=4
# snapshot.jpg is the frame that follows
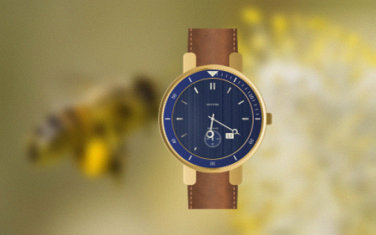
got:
h=6 m=20
